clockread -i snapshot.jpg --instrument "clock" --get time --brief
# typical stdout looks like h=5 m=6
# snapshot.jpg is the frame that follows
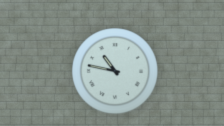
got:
h=10 m=47
